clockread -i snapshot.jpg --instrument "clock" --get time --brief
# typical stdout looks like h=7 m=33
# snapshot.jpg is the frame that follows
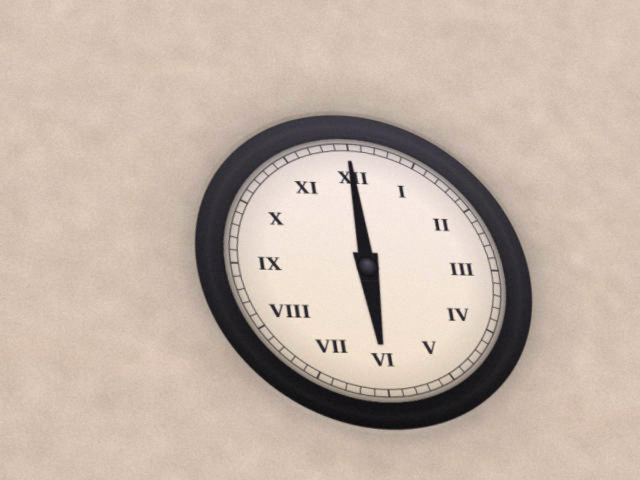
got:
h=6 m=0
